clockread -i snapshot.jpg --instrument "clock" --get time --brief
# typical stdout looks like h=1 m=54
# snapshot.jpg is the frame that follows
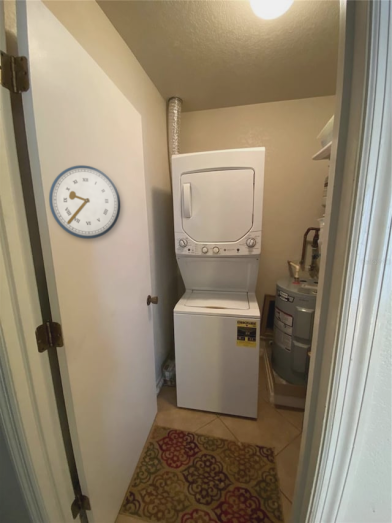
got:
h=9 m=37
